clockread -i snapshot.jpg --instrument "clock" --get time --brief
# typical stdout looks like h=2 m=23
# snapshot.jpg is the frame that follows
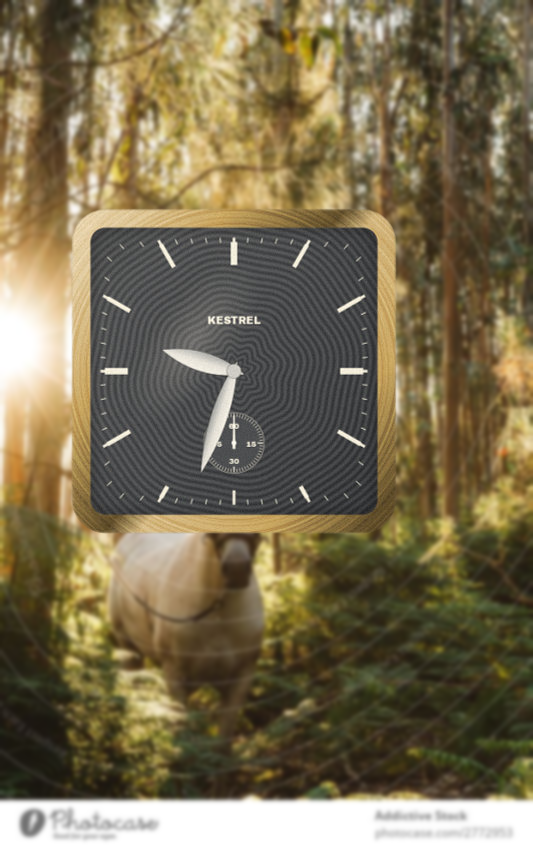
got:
h=9 m=33
